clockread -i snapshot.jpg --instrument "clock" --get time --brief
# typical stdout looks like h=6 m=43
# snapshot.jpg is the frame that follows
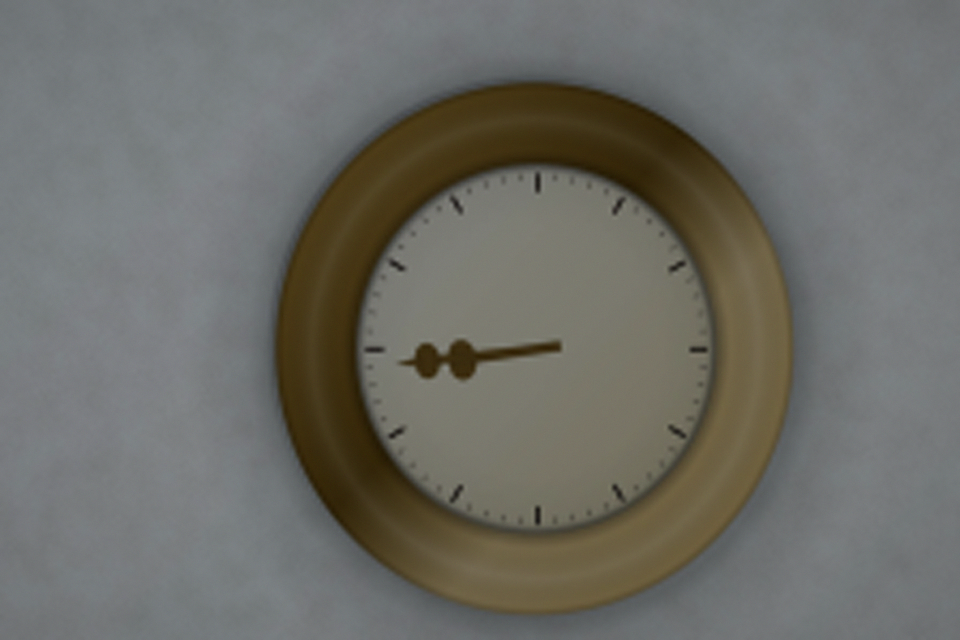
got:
h=8 m=44
